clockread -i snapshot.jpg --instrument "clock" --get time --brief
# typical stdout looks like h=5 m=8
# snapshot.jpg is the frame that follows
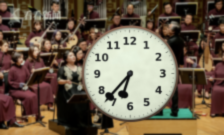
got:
h=6 m=37
